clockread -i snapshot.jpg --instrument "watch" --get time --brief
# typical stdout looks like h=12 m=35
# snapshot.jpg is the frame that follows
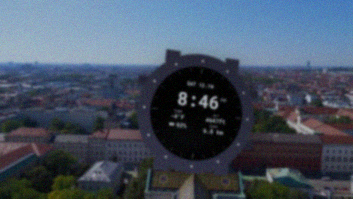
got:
h=8 m=46
